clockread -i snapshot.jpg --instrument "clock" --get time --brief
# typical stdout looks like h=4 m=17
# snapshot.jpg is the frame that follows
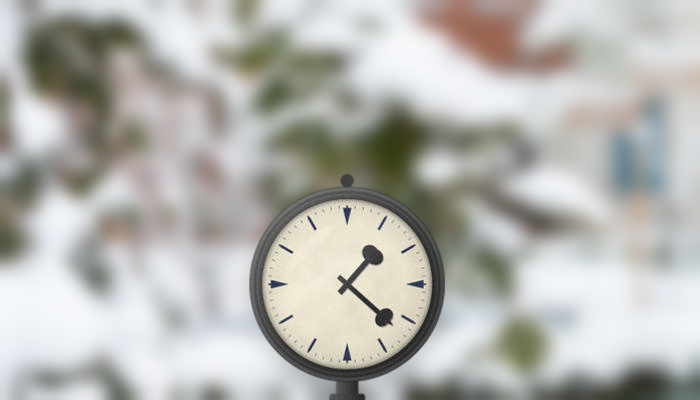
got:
h=1 m=22
